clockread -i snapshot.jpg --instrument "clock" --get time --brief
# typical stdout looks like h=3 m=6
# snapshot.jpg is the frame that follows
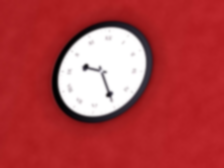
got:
h=9 m=25
